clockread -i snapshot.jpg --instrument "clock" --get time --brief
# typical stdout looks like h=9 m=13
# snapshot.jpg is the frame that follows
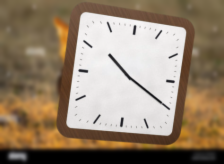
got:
h=10 m=20
